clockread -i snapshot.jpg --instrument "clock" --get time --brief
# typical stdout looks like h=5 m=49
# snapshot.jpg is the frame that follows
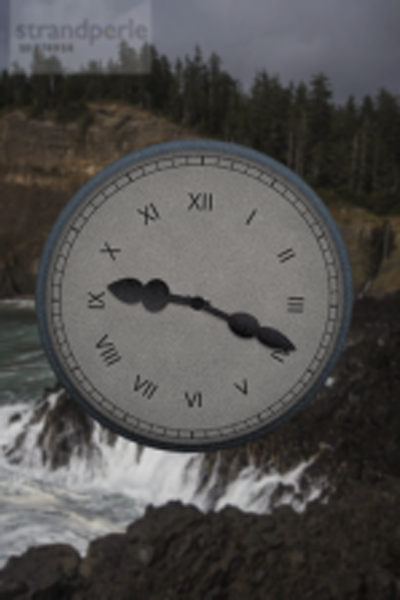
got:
h=9 m=19
